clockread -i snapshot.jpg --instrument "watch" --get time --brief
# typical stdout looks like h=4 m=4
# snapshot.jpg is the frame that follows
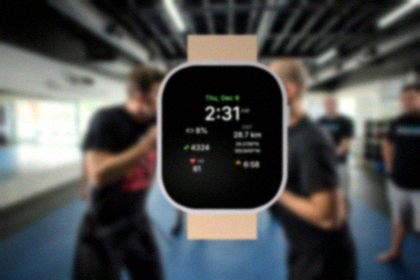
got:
h=2 m=31
